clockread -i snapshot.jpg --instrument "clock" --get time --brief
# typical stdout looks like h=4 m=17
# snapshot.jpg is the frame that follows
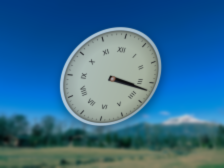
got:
h=3 m=17
